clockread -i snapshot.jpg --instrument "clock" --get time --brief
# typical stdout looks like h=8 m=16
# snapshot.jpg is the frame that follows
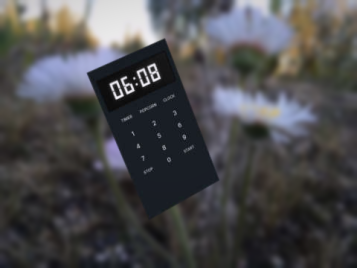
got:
h=6 m=8
